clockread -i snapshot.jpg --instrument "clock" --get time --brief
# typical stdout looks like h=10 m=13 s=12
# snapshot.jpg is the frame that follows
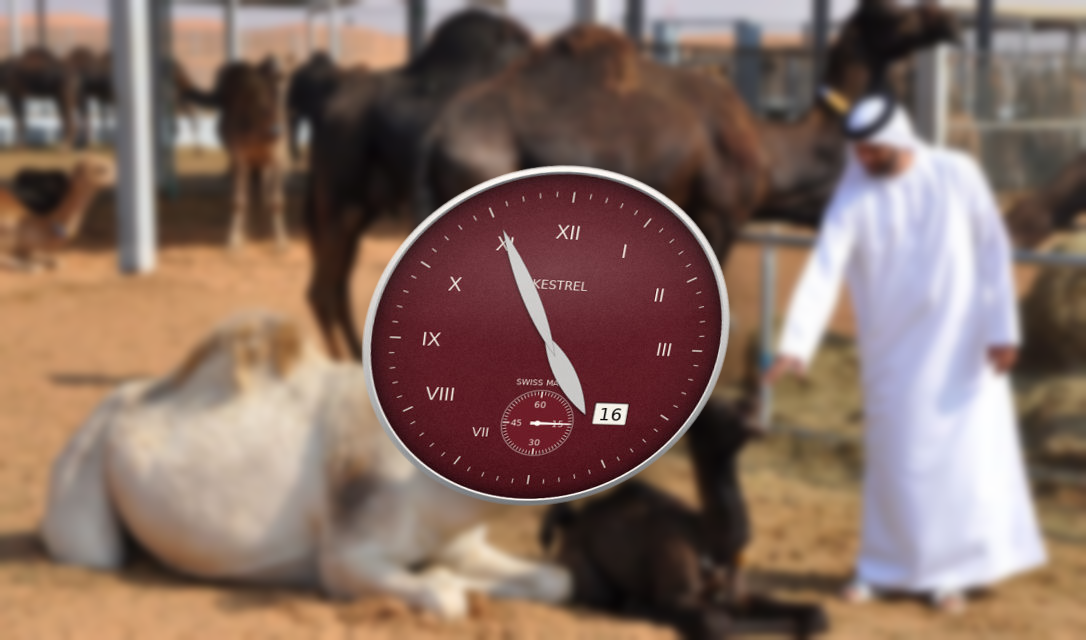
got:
h=4 m=55 s=15
